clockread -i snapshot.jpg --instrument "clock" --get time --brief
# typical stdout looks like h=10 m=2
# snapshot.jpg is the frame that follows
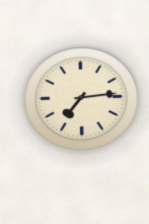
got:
h=7 m=14
